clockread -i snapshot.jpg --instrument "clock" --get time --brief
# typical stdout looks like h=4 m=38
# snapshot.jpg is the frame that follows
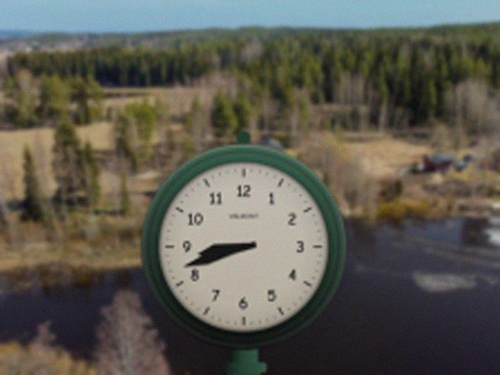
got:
h=8 m=42
